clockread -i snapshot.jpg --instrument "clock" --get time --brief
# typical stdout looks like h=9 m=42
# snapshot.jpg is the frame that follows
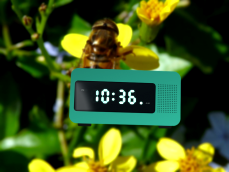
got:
h=10 m=36
